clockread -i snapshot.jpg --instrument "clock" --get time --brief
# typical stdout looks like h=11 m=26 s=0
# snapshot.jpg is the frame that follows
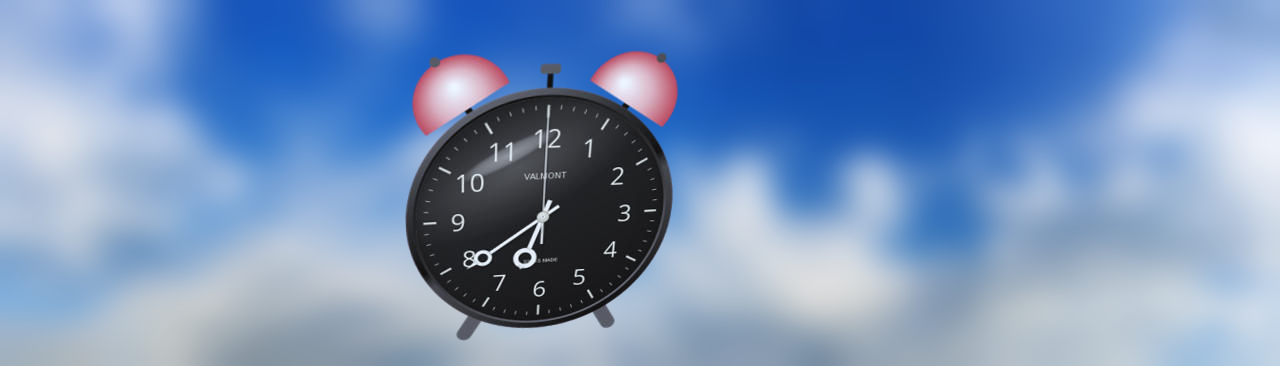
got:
h=6 m=39 s=0
